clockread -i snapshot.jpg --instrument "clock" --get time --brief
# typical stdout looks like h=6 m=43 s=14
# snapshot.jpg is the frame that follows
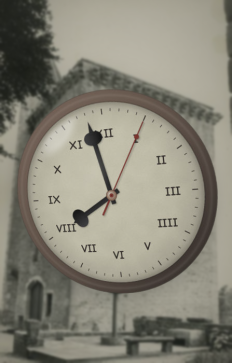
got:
h=7 m=58 s=5
